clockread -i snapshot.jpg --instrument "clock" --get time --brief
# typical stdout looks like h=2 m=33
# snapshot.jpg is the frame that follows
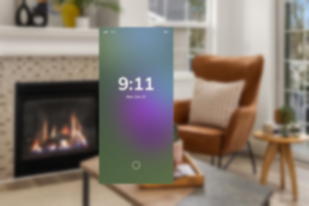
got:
h=9 m=11
